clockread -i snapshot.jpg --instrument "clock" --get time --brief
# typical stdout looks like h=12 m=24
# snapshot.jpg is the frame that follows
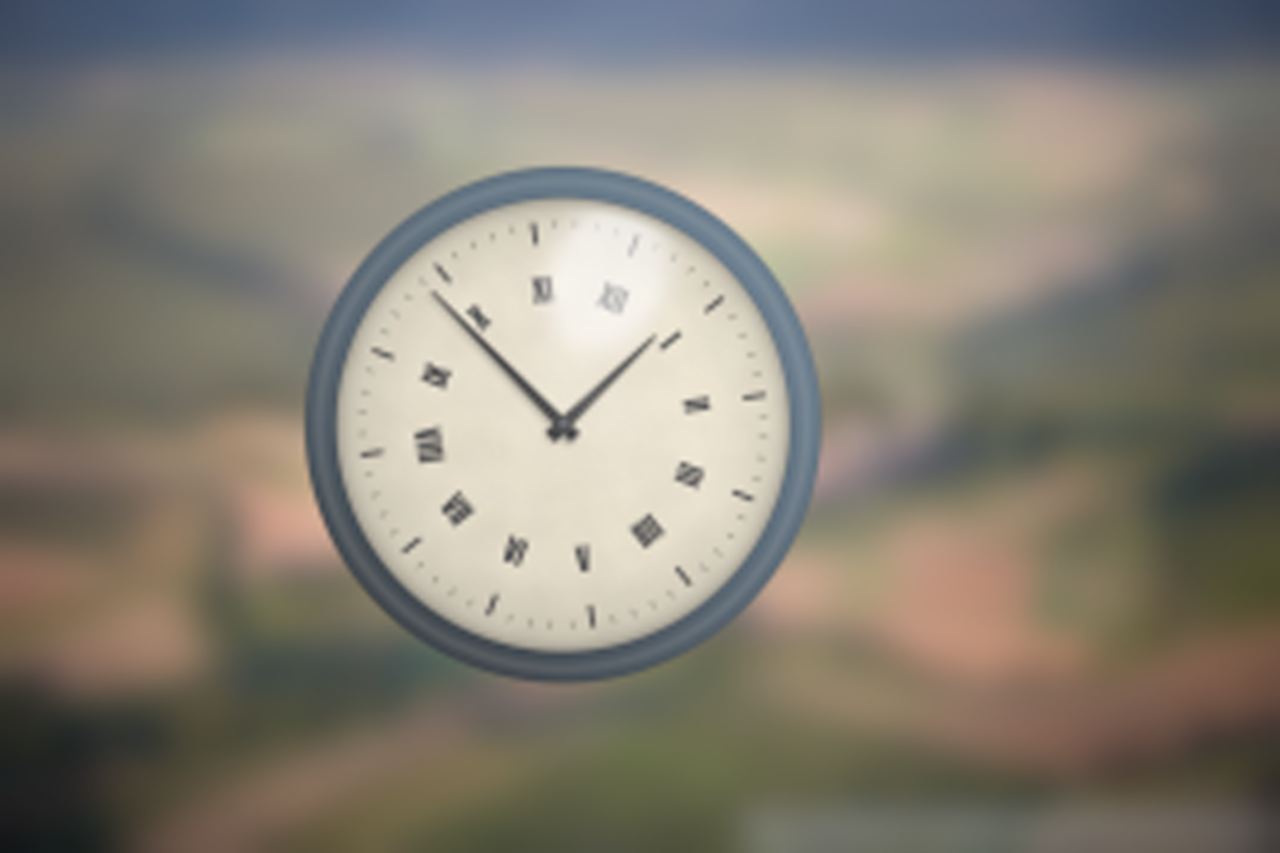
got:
h=12 m=49
